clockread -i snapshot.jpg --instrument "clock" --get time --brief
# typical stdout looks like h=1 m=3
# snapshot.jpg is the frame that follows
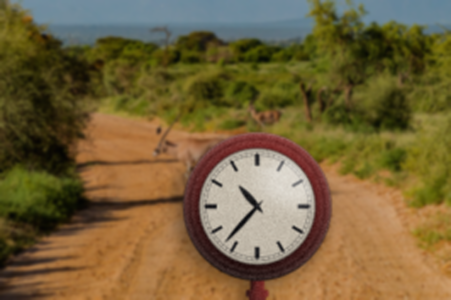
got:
h=10 m=37
